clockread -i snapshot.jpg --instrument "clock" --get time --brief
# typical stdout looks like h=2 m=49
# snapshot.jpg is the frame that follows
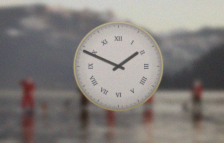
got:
h=1 m=49
